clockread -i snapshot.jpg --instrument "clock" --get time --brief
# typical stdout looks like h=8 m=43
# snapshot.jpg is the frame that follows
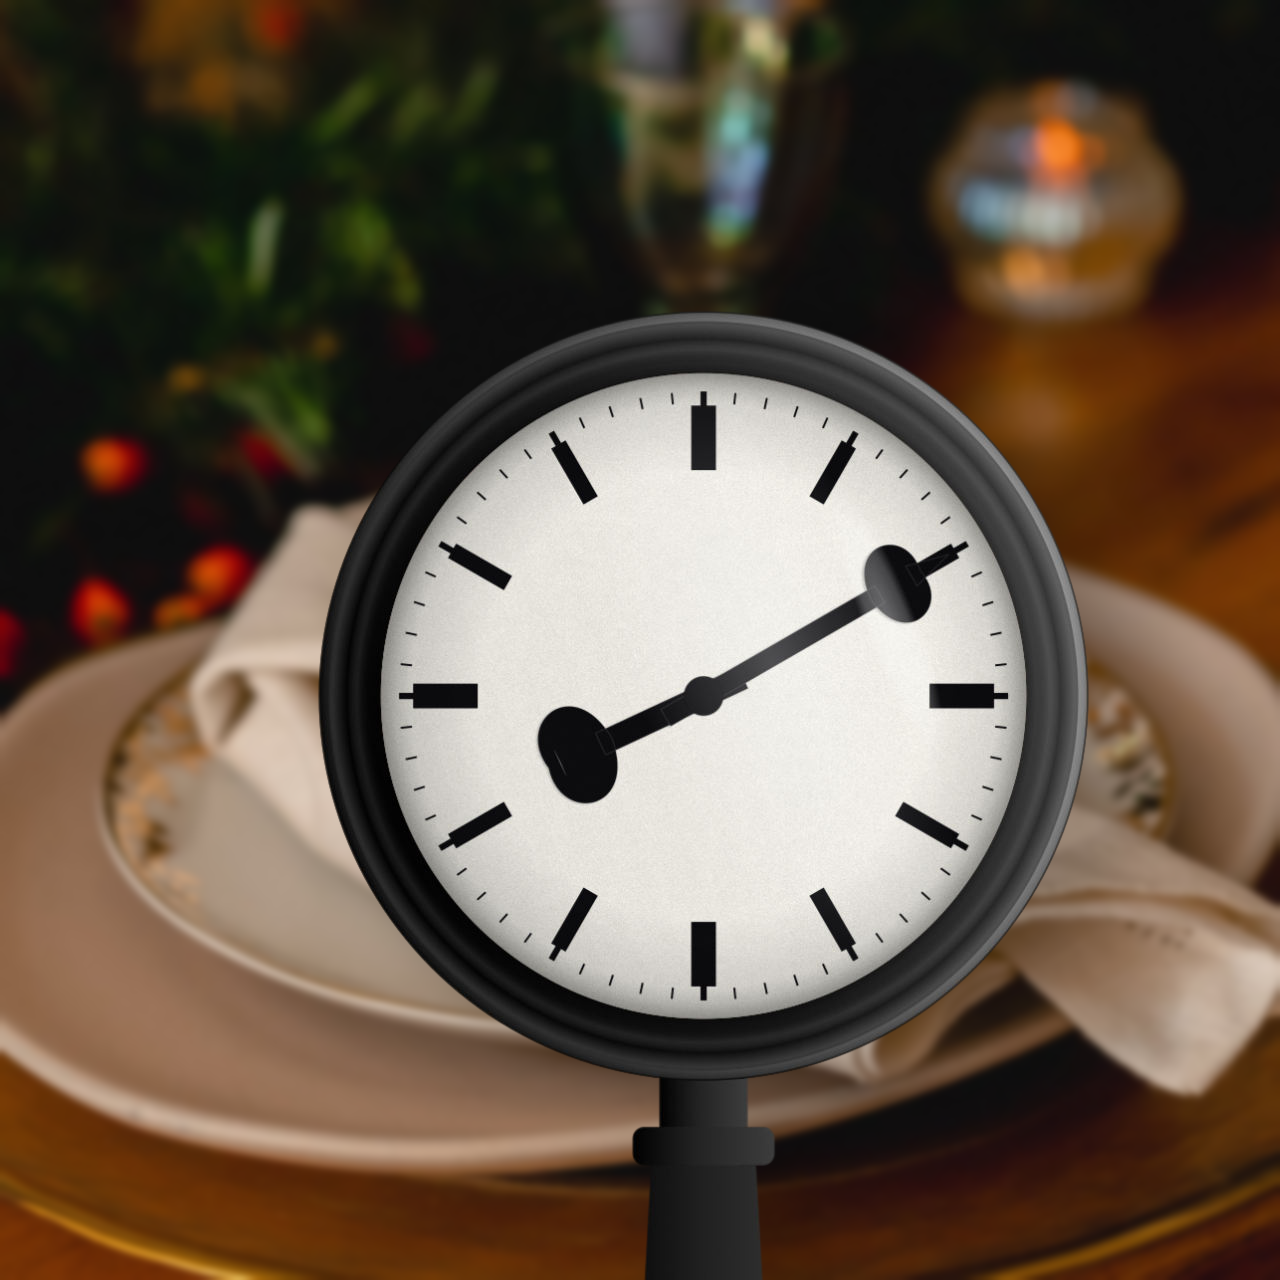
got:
h=8 m=10
